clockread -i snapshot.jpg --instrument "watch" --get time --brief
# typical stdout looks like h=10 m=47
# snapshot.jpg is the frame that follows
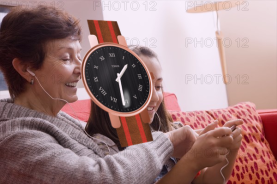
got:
h=1 m=31
